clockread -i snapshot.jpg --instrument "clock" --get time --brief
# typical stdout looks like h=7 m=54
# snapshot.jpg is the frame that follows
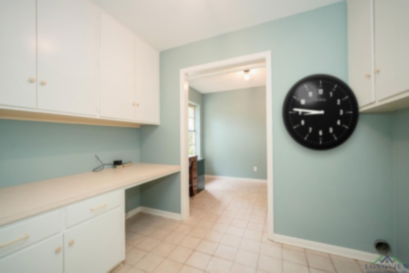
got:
h=8 m=46
